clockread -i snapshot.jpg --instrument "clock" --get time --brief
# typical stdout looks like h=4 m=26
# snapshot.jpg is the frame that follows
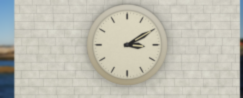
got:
h=3 m=10
